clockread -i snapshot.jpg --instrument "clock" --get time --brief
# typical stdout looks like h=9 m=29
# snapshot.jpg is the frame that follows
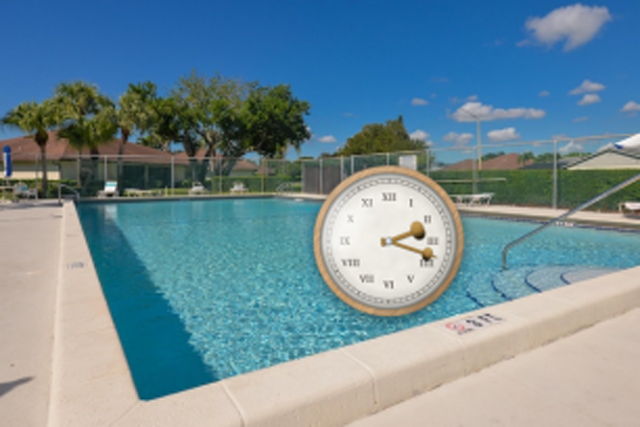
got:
h=2 m=18
